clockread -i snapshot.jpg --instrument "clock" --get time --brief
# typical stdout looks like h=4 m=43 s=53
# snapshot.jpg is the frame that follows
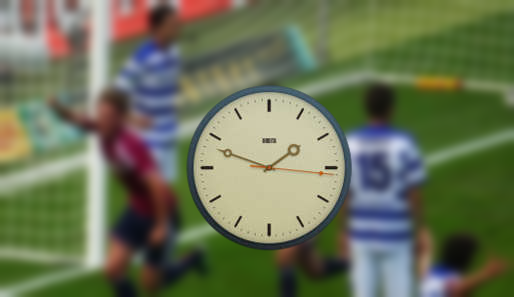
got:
h=1 m=48 s=16
